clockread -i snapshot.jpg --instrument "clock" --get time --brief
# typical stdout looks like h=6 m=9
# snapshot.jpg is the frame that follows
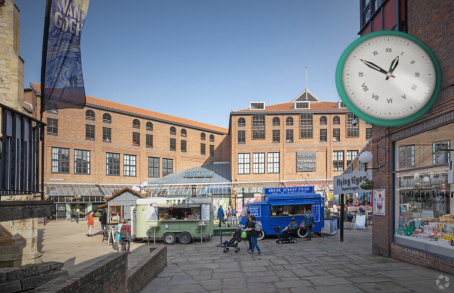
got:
h=12 m=50
